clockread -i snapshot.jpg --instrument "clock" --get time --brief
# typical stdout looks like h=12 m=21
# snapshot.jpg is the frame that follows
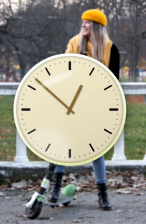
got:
h=12 m=52
